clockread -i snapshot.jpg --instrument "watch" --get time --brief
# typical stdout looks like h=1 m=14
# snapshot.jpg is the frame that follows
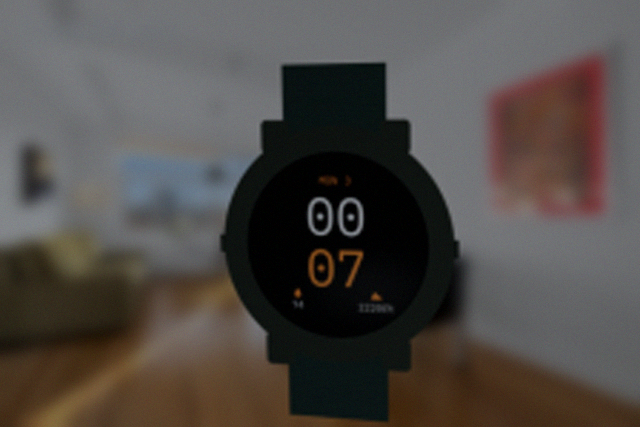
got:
h=0 m=7
